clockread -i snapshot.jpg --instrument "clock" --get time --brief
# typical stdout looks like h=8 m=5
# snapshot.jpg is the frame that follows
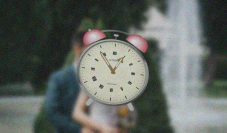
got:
h=12 m=54
